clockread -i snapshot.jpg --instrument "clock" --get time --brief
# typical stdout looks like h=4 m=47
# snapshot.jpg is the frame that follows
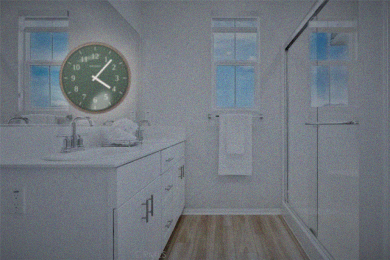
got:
h=4 m=7
